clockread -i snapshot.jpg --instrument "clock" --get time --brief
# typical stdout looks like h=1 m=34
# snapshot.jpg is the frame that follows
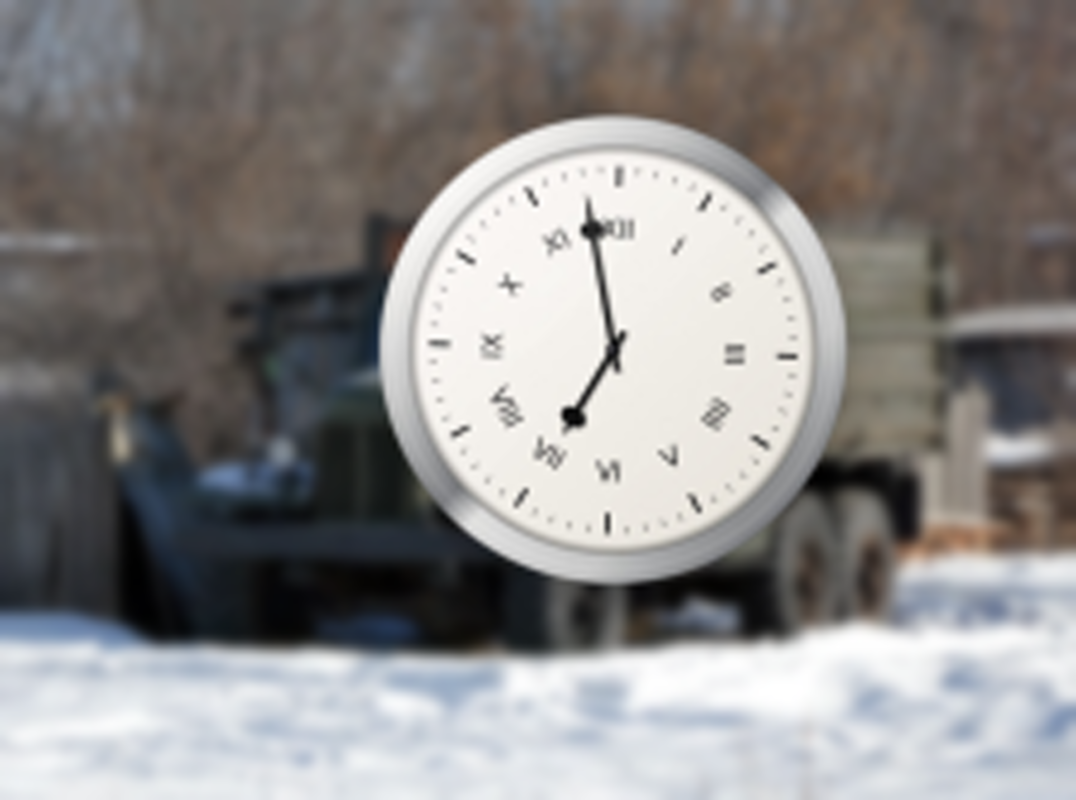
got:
h=6 m=58
